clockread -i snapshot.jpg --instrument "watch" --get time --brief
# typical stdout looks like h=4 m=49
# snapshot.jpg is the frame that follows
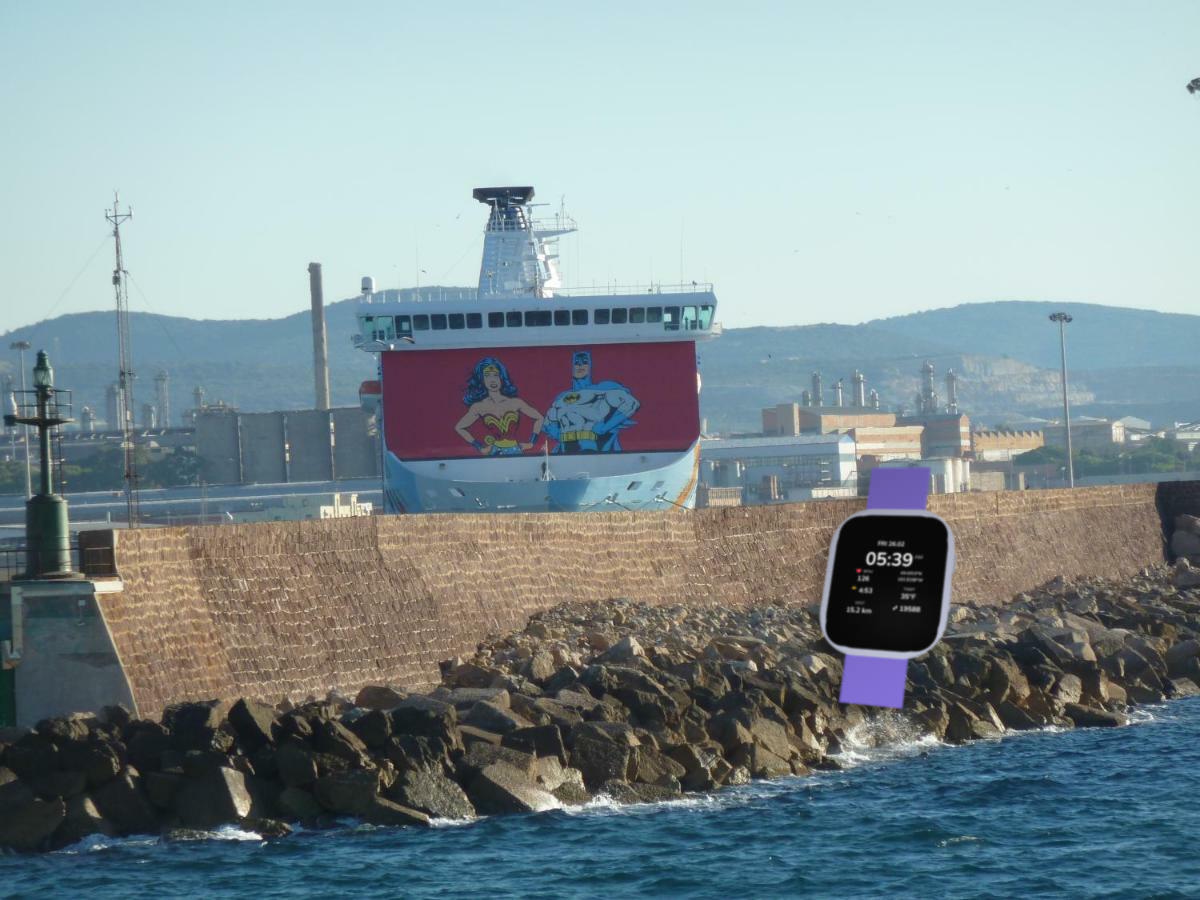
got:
h=5 m=39
